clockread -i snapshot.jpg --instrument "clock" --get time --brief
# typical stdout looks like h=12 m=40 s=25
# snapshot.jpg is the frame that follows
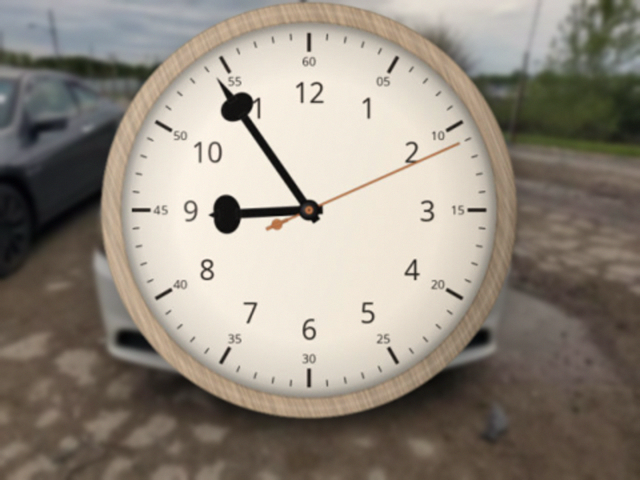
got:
h=8 m=54 s=11
